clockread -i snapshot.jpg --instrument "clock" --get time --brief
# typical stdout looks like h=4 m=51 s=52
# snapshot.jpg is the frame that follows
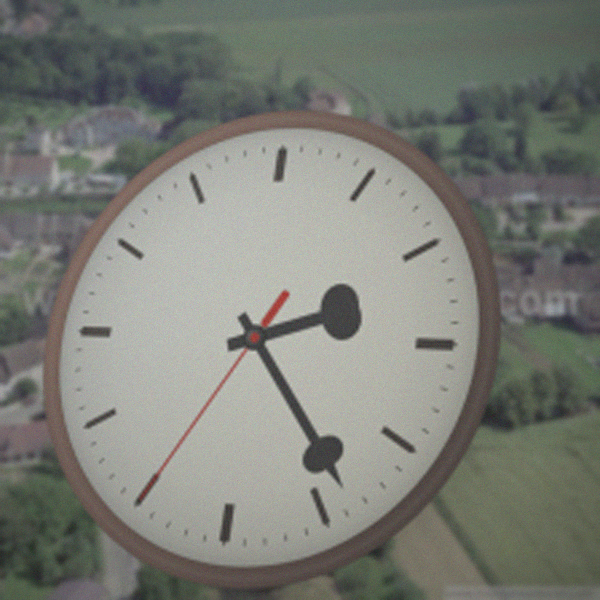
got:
h=2 m=23 s=35
